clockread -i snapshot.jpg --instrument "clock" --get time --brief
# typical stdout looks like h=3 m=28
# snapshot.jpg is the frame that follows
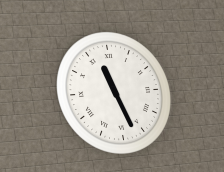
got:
h=11 m=27
